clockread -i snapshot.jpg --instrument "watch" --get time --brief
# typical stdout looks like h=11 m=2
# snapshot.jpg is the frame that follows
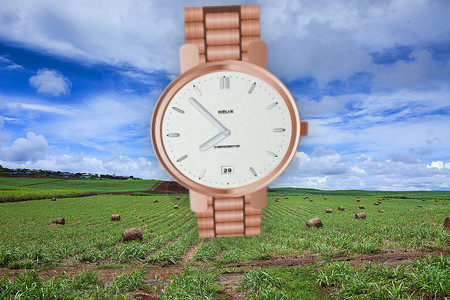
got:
h=7 m=53
